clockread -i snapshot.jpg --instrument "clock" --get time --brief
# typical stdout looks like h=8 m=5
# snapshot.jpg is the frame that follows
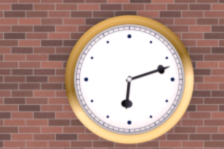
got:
h=6 m=12
